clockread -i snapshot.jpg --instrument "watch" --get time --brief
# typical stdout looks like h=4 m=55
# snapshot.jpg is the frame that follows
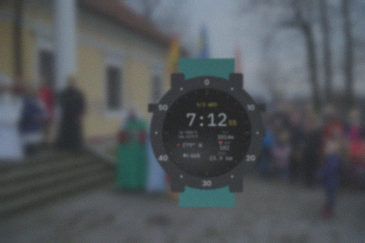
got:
h=7 m=12
